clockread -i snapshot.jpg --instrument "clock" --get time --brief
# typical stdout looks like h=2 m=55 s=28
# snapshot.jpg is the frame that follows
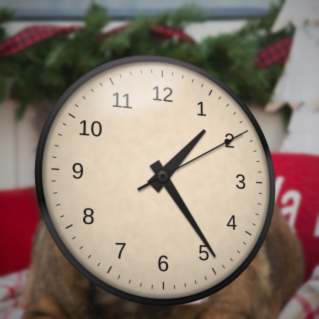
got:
h=1 m=24 s=10
